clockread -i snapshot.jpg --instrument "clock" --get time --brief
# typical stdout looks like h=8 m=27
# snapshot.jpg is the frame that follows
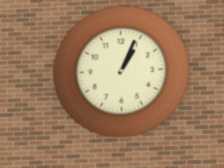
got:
h=1 m=4
